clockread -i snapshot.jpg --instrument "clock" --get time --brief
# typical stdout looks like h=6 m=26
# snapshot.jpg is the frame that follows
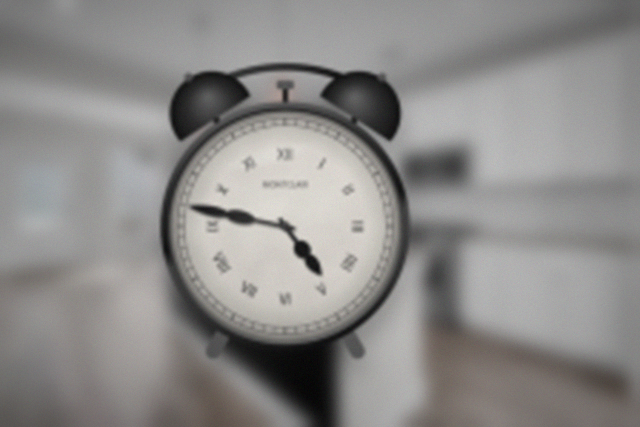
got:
h=4 m=47
